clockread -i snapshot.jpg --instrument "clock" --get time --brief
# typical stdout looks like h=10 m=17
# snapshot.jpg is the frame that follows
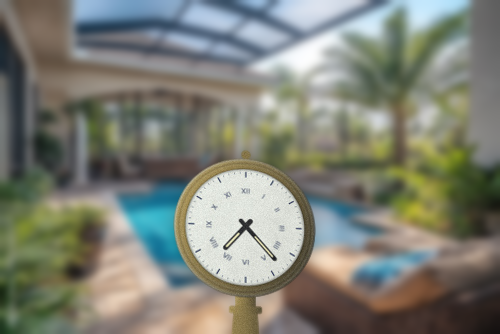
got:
h=7 m=23
